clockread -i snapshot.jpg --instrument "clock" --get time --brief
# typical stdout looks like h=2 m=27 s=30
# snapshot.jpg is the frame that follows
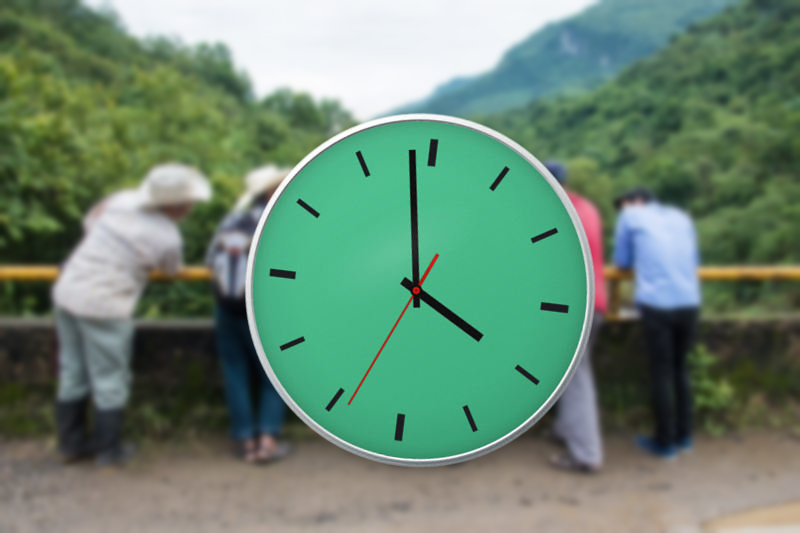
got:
h=3 m=58 s=34
